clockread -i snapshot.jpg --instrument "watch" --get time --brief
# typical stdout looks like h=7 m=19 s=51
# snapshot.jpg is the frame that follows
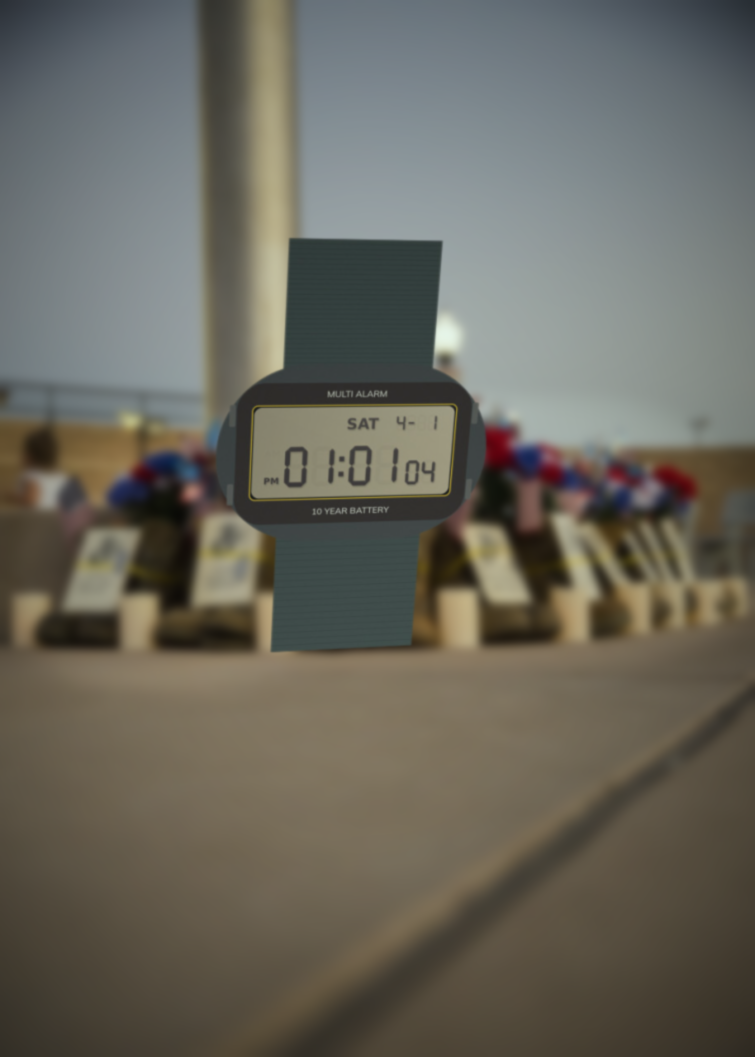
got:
h=1 m=1 s=4
